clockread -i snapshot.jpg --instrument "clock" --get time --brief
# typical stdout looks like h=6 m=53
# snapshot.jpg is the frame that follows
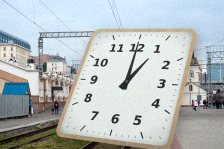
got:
h=1 m=0
